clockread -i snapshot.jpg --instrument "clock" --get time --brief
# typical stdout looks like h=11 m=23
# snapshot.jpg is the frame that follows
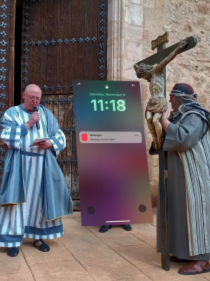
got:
h=11 m=18
